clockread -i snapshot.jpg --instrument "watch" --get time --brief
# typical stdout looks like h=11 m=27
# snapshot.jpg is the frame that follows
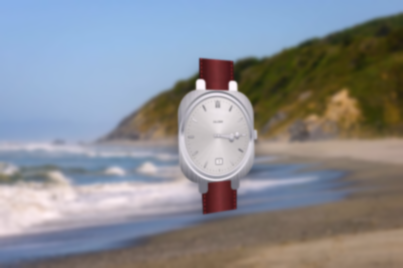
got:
h=3 m=15
